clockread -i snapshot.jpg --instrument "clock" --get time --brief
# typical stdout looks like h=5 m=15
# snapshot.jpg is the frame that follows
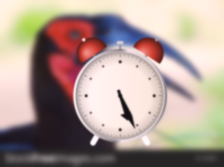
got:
h=5 m=26
